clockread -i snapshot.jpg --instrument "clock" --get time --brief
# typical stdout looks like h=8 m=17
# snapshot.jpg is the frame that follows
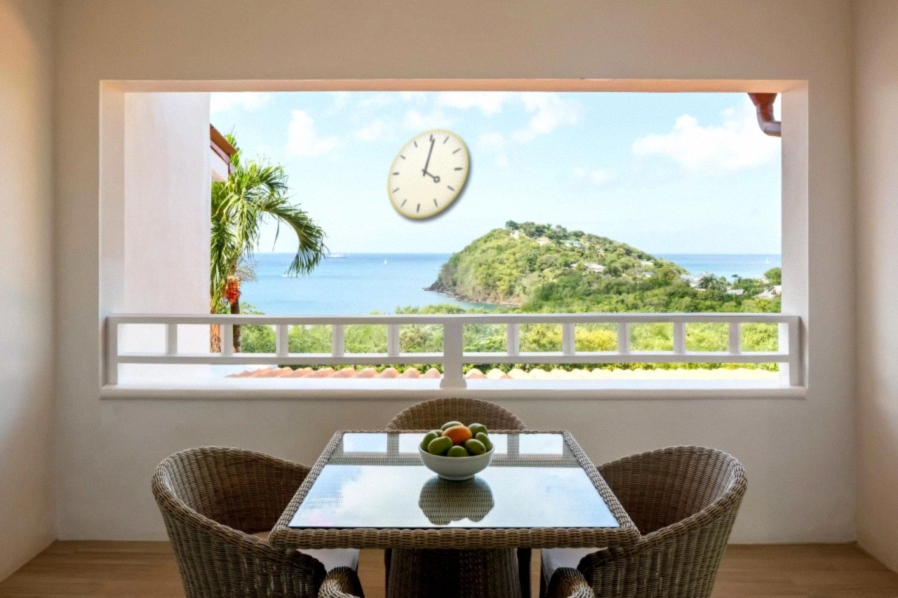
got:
h=4 m=1
